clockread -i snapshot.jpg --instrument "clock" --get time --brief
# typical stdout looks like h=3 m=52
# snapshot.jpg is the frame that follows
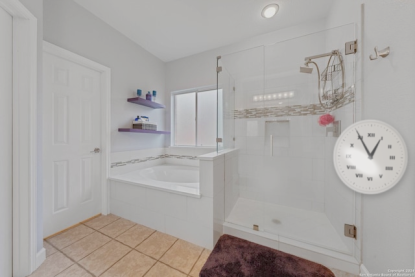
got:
h=12 m=55
